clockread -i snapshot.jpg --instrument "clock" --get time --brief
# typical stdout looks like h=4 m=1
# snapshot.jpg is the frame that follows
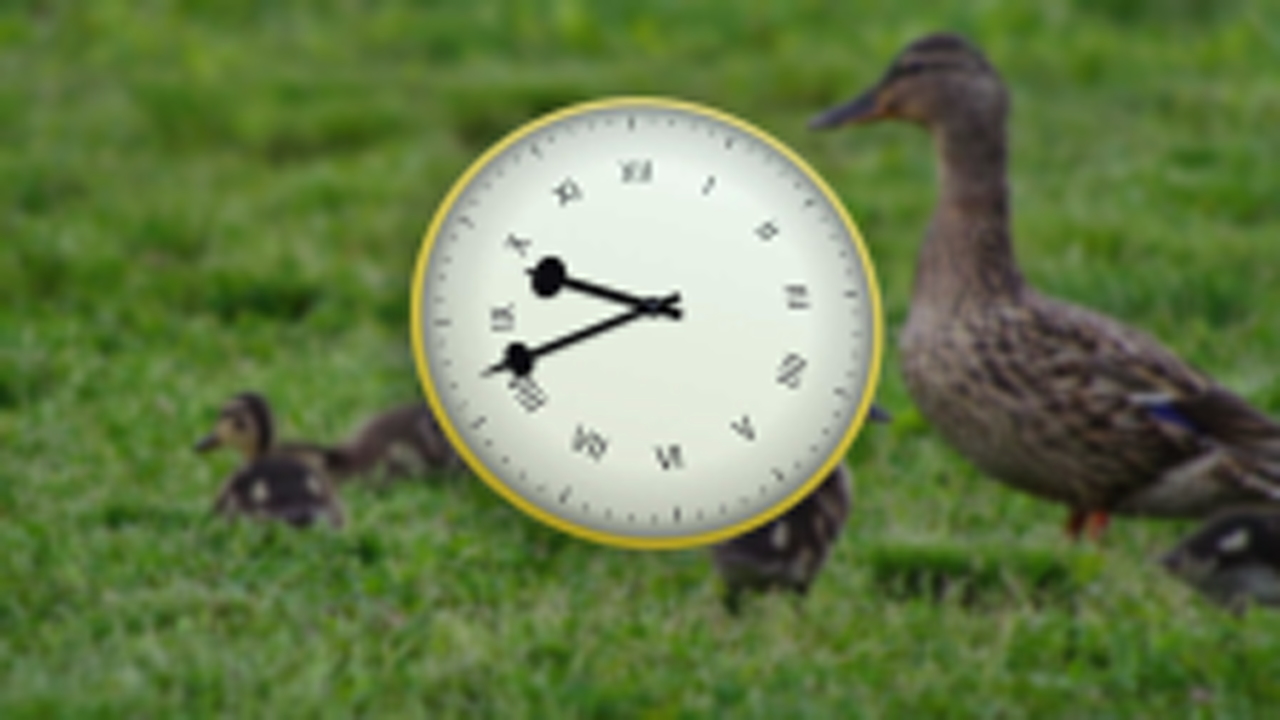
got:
h=9 m=42
